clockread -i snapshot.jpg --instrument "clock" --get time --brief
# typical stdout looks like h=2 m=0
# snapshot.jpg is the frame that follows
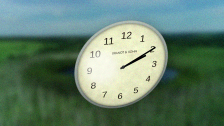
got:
h=2 m=10
